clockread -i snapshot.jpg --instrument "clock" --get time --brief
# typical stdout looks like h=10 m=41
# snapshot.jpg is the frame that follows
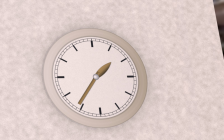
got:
h=1 m=36
